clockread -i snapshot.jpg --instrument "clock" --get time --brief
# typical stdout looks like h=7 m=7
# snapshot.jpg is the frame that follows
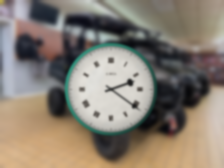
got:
h=2 m=21
